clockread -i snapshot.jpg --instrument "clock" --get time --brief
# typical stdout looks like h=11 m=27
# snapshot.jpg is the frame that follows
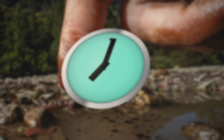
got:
h=7 m=1
